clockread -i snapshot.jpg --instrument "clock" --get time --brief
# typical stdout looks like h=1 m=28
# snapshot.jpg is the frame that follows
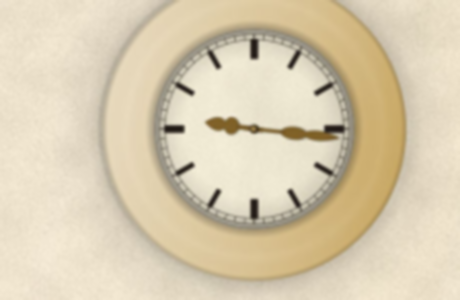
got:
h=9 m=16
